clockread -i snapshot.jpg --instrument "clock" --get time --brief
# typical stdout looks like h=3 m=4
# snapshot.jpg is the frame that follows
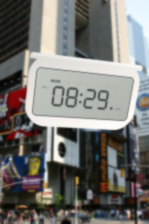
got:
h=8 m=29
